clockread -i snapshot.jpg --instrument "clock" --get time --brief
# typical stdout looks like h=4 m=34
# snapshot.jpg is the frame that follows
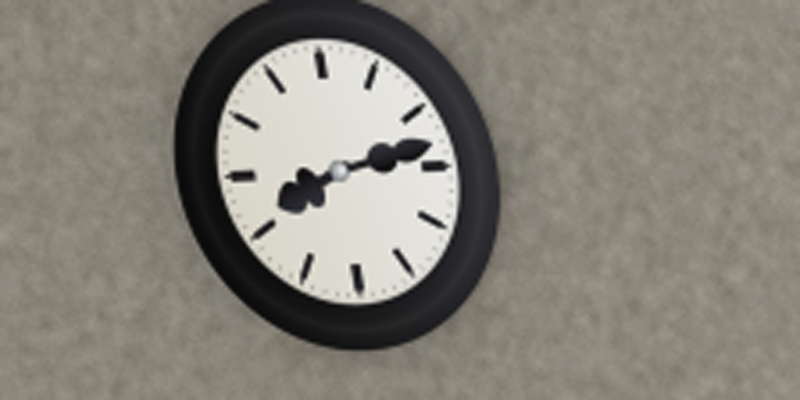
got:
h=8 m=13
